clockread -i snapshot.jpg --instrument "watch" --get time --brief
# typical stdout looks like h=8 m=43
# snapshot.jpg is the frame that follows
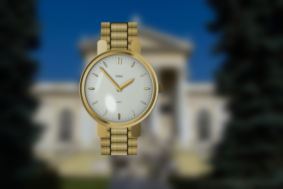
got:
h=1 m=53
